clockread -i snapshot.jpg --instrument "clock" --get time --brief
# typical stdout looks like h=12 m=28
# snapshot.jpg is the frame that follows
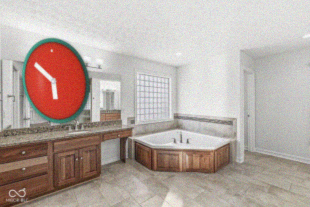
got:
h=5 m=51
